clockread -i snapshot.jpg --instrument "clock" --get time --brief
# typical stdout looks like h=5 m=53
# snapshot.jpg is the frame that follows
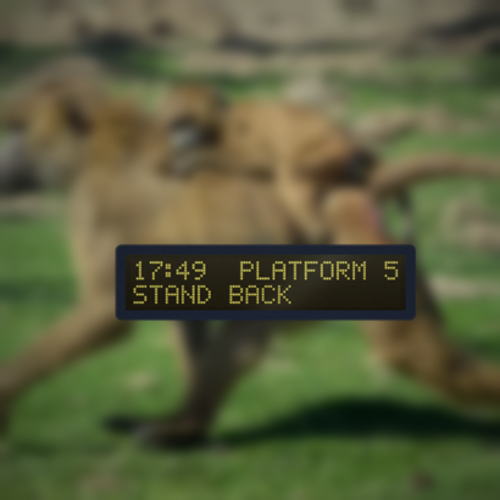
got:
h=17 m=49
